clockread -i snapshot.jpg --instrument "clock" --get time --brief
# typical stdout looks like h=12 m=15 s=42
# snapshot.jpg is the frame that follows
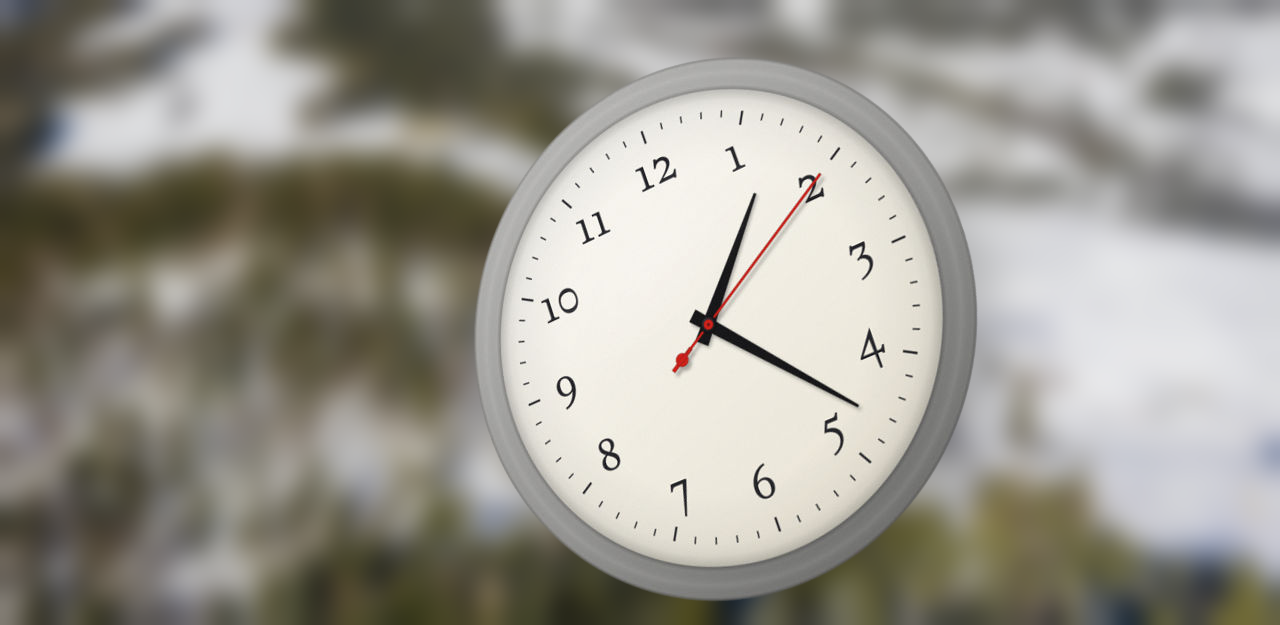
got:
h=1 m=23 s=10
